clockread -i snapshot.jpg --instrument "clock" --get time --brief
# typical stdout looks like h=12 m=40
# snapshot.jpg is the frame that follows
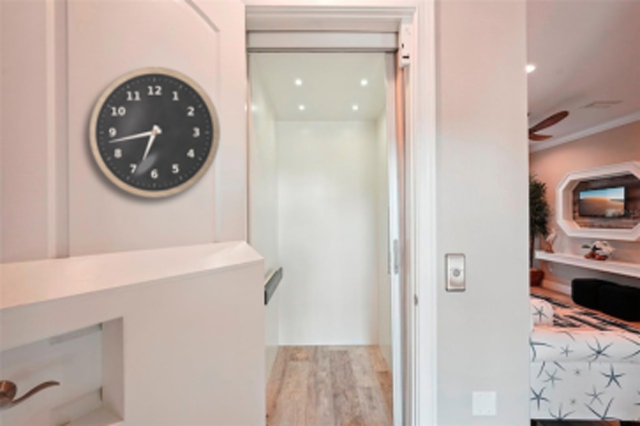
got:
h=6 m=43
